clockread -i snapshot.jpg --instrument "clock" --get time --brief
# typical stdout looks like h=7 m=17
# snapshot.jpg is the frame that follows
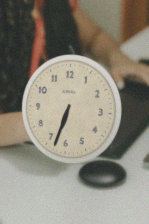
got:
h=6 m=33
